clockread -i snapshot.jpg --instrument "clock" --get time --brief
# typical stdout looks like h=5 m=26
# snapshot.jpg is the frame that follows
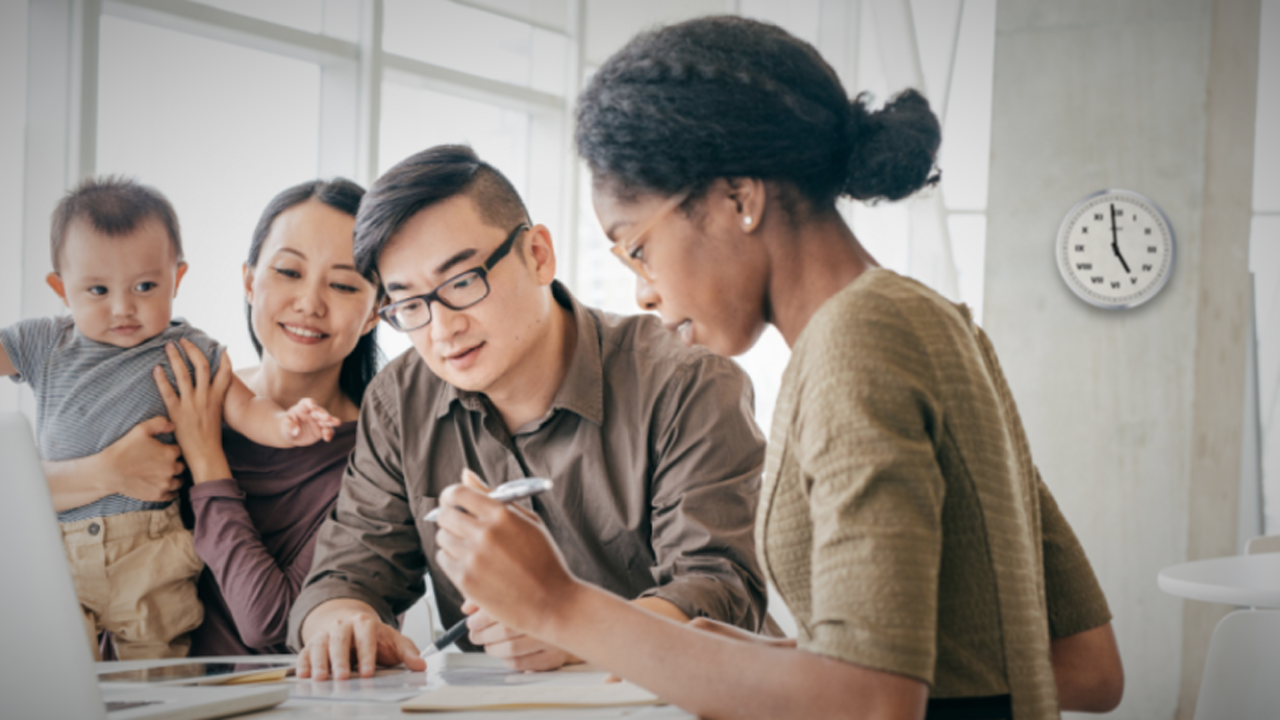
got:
h=4 m=59
